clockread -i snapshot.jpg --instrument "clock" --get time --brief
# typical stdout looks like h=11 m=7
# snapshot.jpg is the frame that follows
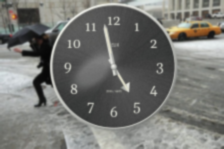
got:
h=4 m=58
